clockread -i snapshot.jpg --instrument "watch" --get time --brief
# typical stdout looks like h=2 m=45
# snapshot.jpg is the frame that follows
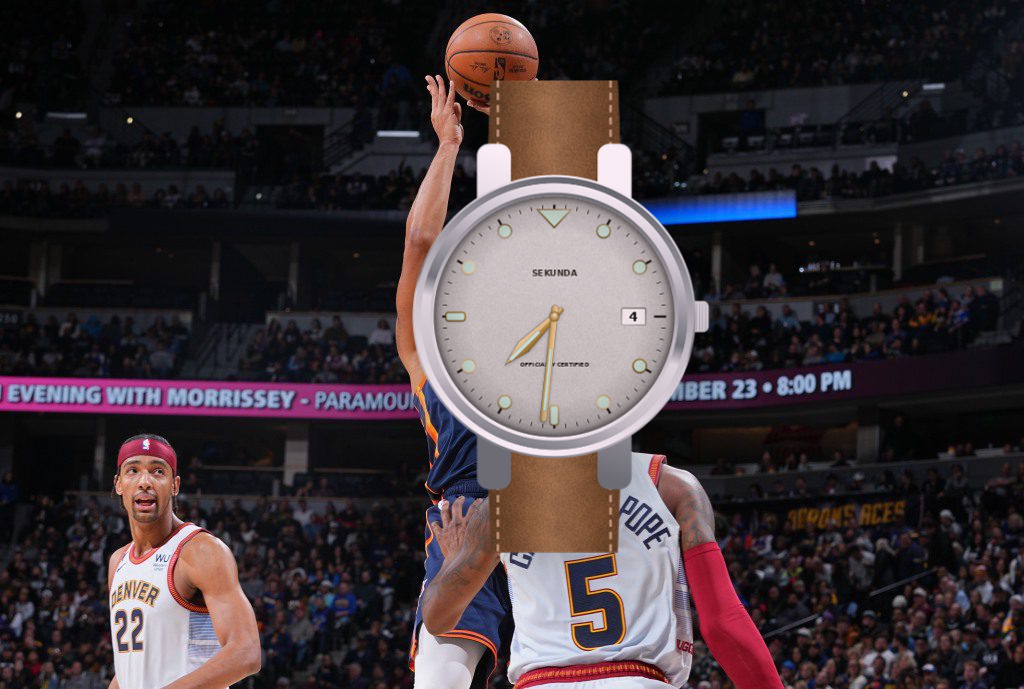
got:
h=7 m=31
